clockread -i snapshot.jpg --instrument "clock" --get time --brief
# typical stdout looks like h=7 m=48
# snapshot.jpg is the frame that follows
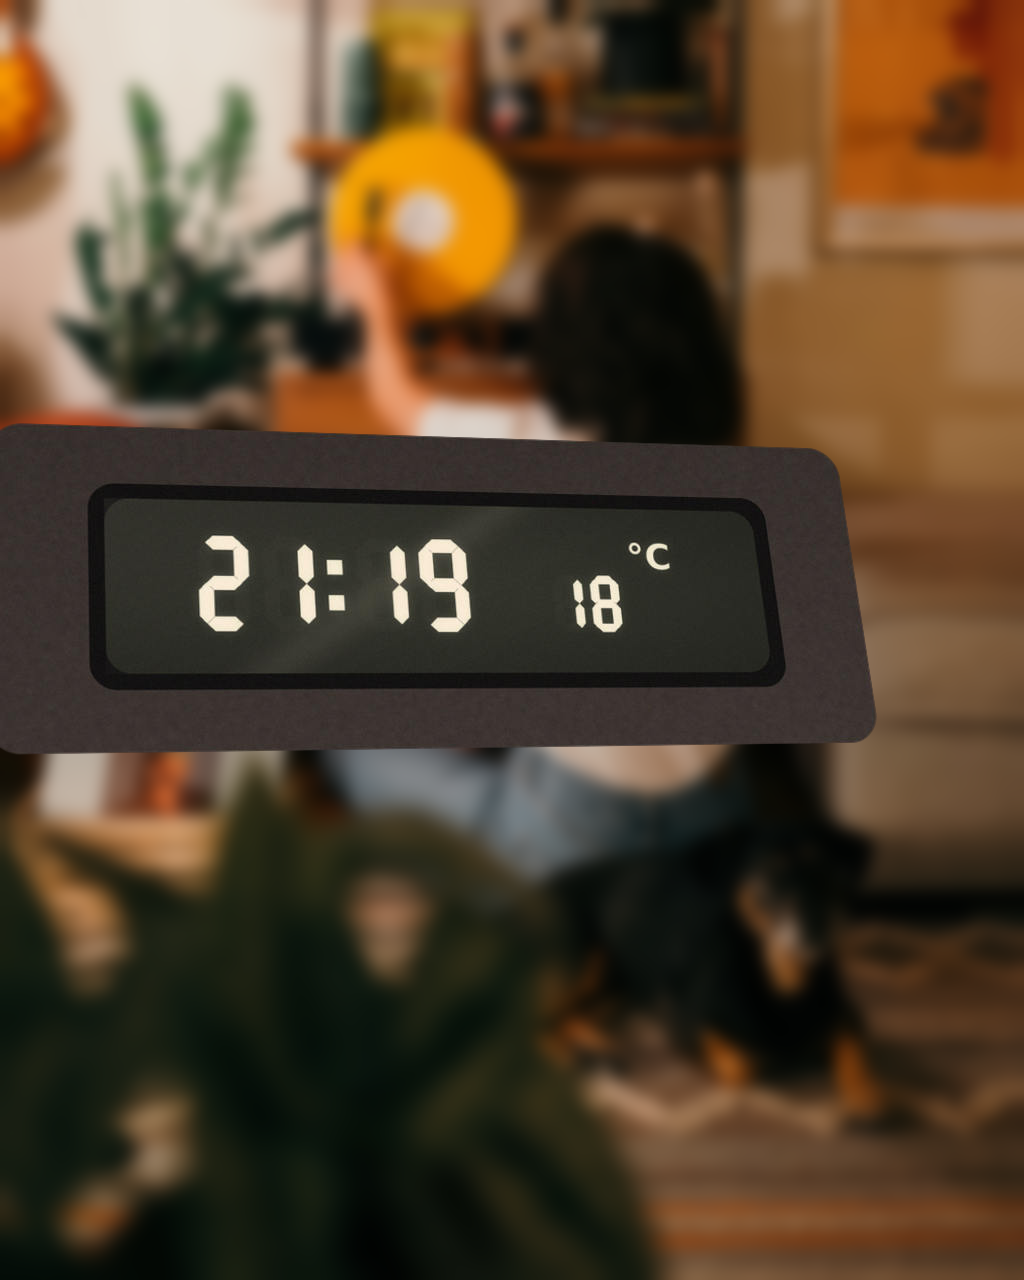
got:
h=21 m=19
